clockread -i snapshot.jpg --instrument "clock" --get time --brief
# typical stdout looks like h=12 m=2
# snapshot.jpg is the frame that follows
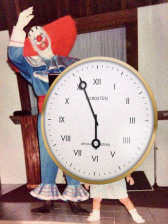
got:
h=5 m=56
